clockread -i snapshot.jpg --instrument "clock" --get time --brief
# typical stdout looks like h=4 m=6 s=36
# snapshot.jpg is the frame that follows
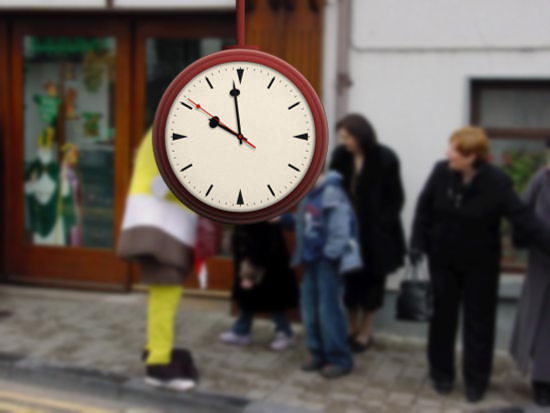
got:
h=9 m=58 s=51
